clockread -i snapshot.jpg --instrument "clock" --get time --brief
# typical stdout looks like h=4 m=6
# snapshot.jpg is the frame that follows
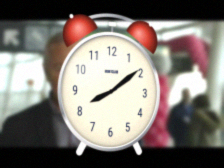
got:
h=8 m=9
